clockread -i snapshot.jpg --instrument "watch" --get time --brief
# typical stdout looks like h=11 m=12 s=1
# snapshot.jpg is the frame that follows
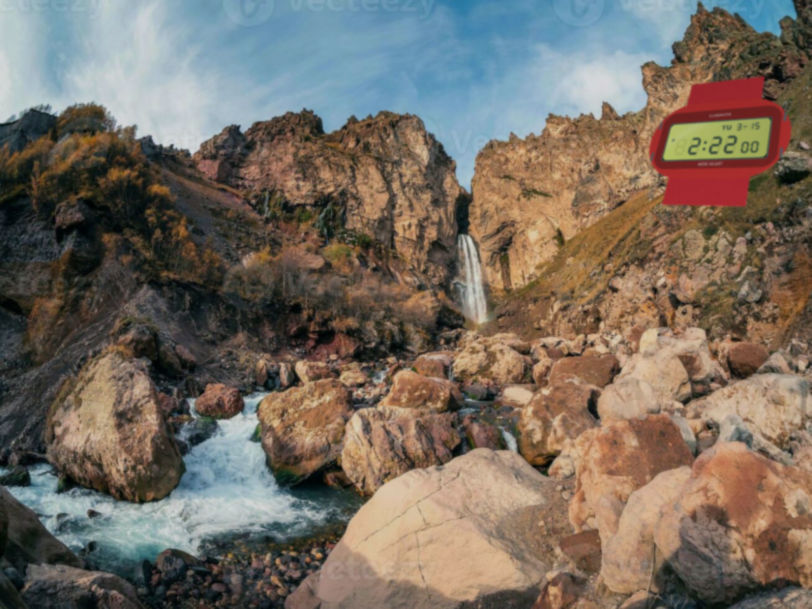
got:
h=2 m=22 s=0
